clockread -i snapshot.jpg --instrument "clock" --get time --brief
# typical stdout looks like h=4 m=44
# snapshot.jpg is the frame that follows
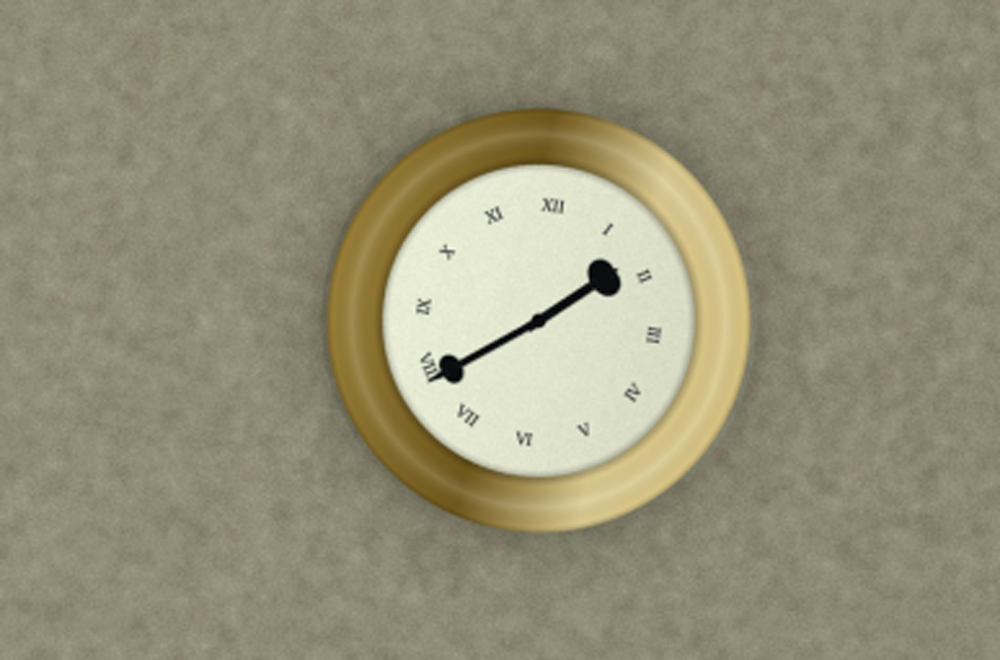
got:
h=1 m=39
